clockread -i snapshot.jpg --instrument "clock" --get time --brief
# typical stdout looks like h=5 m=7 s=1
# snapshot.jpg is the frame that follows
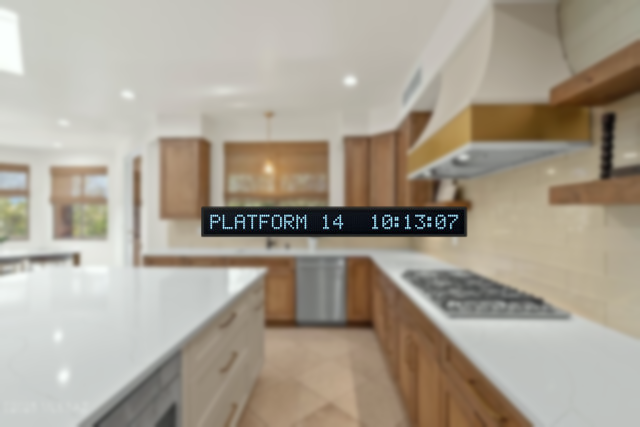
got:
h=10 m=13 s=7
